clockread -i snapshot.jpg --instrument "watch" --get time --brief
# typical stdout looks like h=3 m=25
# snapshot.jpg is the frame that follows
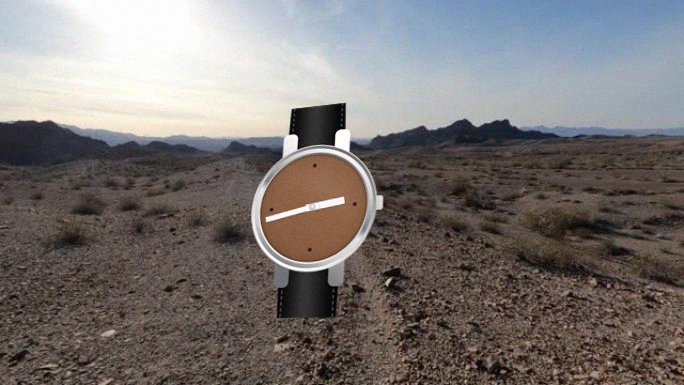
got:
h=2 m=43
